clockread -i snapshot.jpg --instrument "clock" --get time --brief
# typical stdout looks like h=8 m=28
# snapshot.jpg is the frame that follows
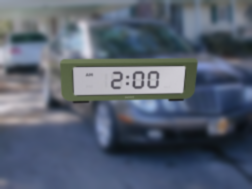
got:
h=2 m=0
